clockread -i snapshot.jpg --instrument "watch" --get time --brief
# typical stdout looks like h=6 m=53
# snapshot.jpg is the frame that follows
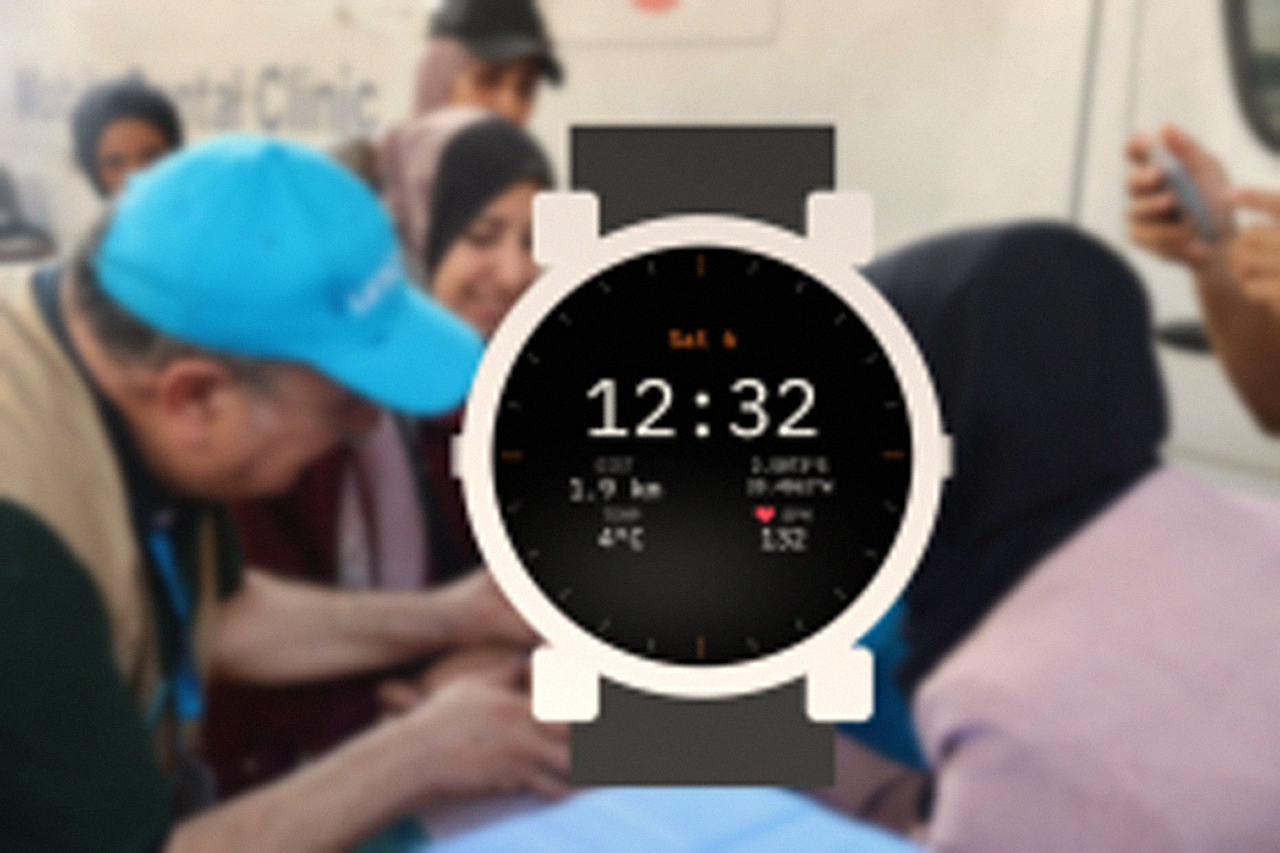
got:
h=12 m=32
